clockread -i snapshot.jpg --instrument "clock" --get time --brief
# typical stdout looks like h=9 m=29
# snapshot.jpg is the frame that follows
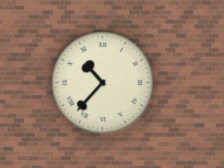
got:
h=10 m=37
